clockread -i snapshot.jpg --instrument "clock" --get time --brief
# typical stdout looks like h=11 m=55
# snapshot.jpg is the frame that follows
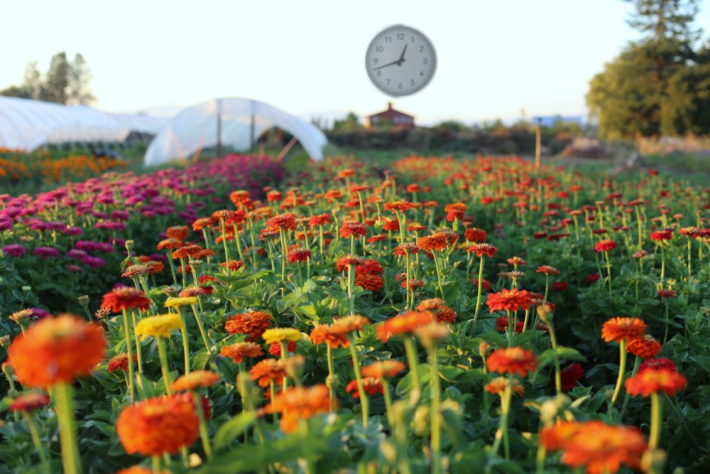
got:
h=12 m=42
